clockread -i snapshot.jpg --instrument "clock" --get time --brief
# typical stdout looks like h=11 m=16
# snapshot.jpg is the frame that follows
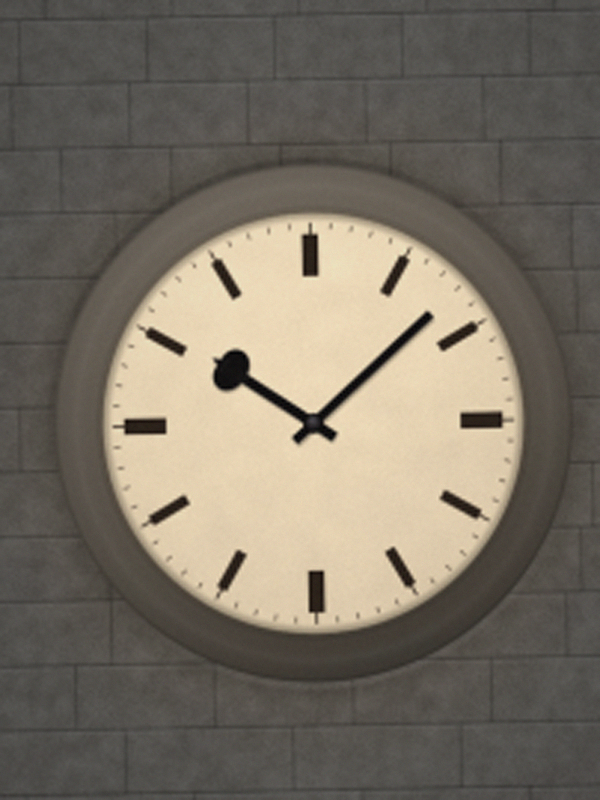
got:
h=10 m=8
